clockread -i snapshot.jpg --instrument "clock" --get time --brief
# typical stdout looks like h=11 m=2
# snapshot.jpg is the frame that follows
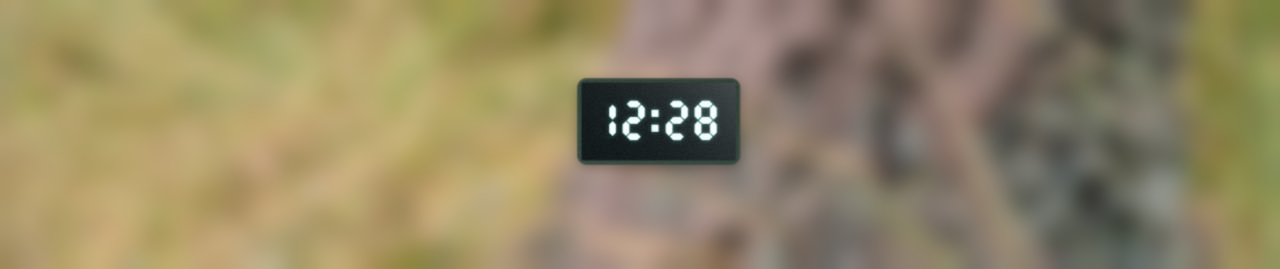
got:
h=12 m=28
